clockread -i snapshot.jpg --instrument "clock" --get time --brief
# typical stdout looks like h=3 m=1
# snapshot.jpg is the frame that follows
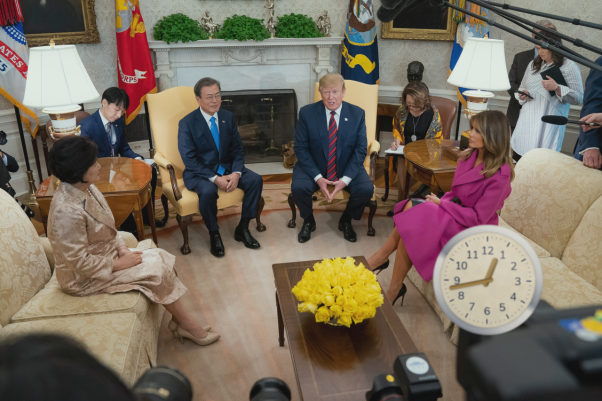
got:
h=12 m=43
